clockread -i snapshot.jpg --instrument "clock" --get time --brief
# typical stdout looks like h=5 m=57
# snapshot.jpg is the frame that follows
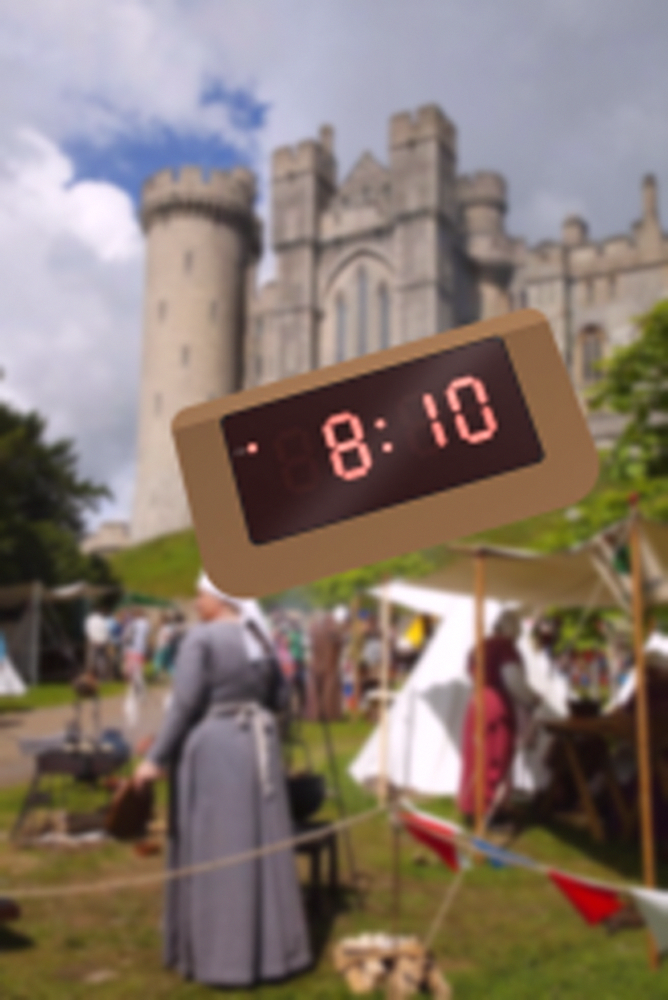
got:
h=8 m=10
